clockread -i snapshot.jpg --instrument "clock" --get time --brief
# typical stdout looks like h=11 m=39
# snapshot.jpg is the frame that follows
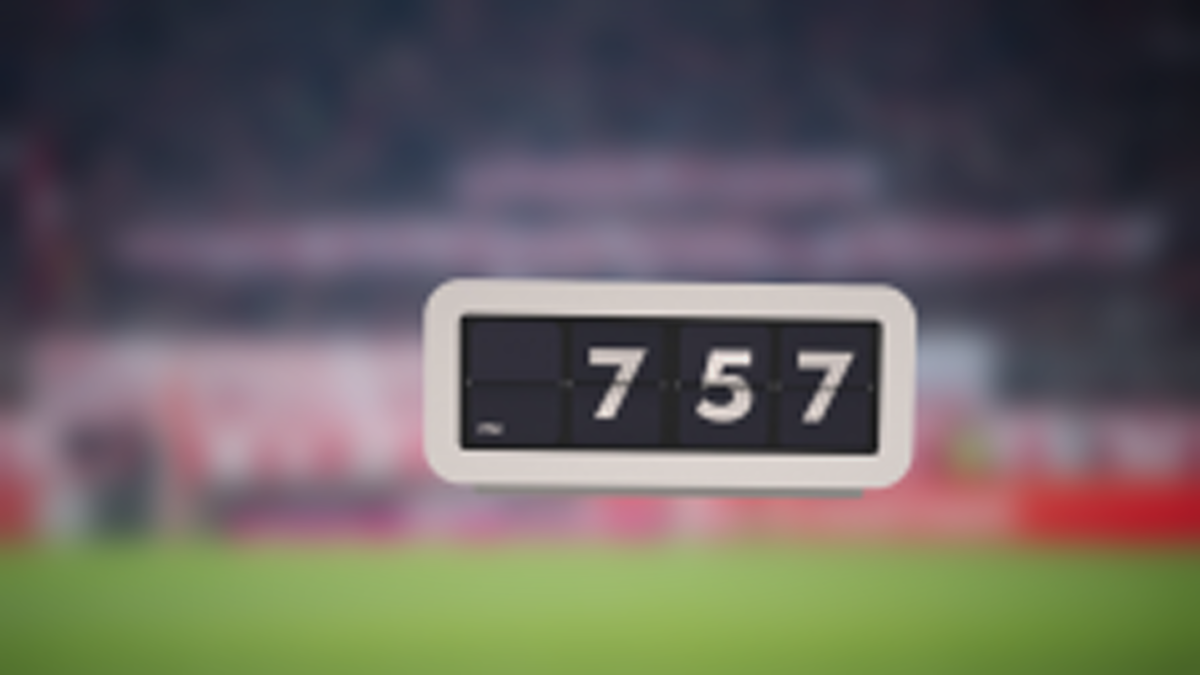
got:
h=7 m=57
